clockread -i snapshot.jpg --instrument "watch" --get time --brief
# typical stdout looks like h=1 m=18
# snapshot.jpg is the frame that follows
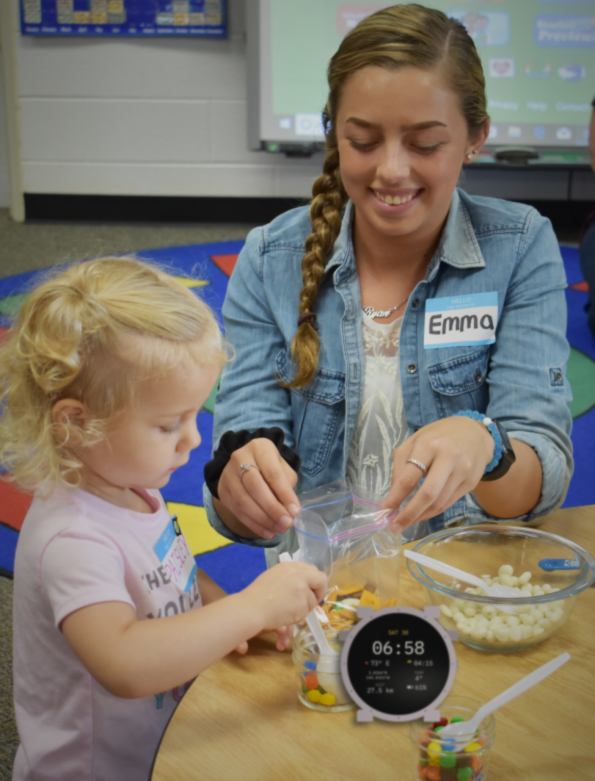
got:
h=6 m=58
